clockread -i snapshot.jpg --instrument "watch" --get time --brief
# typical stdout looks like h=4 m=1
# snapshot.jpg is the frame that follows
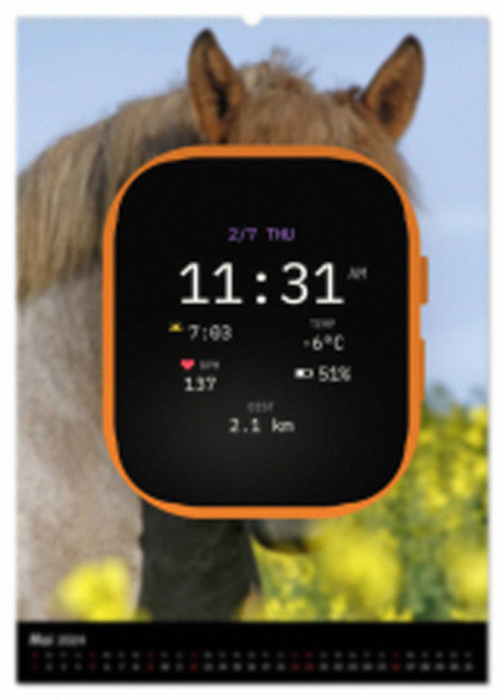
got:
h=11 m=31
